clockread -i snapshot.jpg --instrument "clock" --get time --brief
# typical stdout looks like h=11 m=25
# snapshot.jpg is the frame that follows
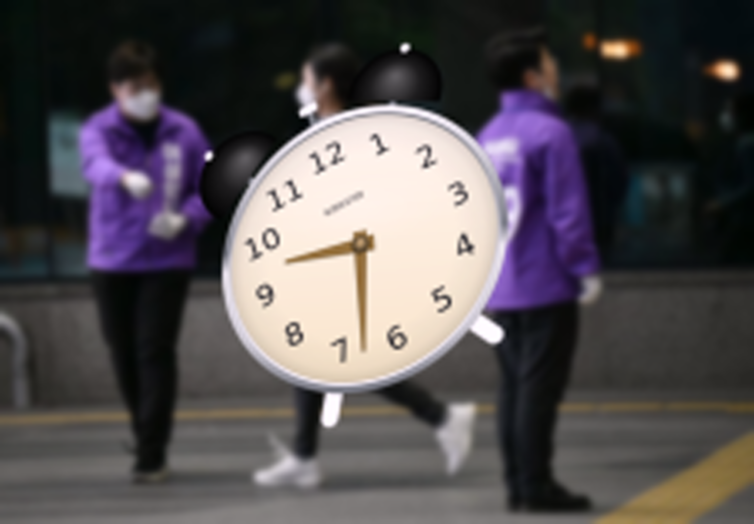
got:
h=9 m=33
